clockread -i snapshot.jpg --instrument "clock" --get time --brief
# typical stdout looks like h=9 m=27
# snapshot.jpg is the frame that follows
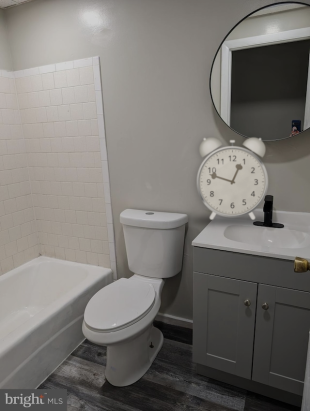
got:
h=12 m=48
